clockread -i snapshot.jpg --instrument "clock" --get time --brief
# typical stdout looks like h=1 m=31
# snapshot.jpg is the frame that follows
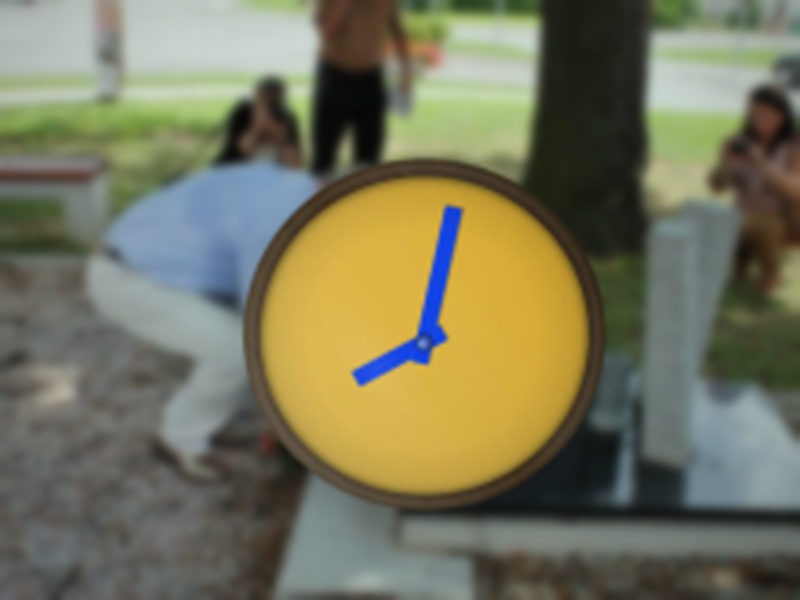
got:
h=8 m=2
